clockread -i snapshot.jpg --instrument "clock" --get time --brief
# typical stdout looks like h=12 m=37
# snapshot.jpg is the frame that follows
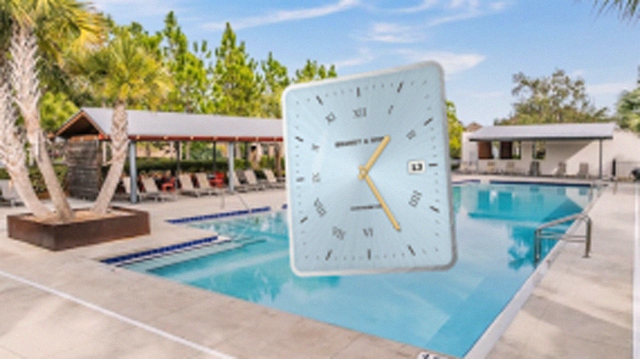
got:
h=1 m=25
